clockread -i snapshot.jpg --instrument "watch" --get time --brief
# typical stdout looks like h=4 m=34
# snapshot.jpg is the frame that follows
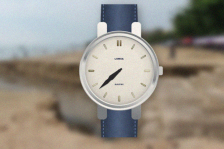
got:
h=7 m=38
